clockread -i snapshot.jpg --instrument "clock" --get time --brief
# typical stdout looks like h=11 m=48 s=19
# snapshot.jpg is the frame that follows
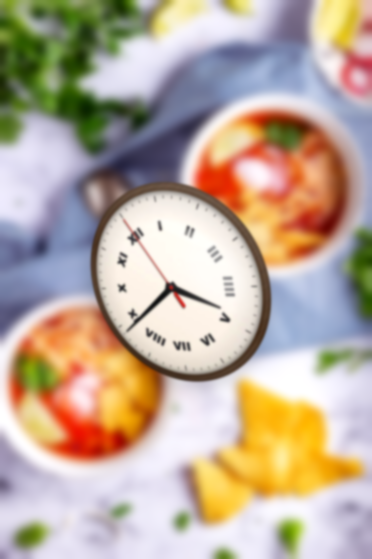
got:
h=4 m=44 s=0
